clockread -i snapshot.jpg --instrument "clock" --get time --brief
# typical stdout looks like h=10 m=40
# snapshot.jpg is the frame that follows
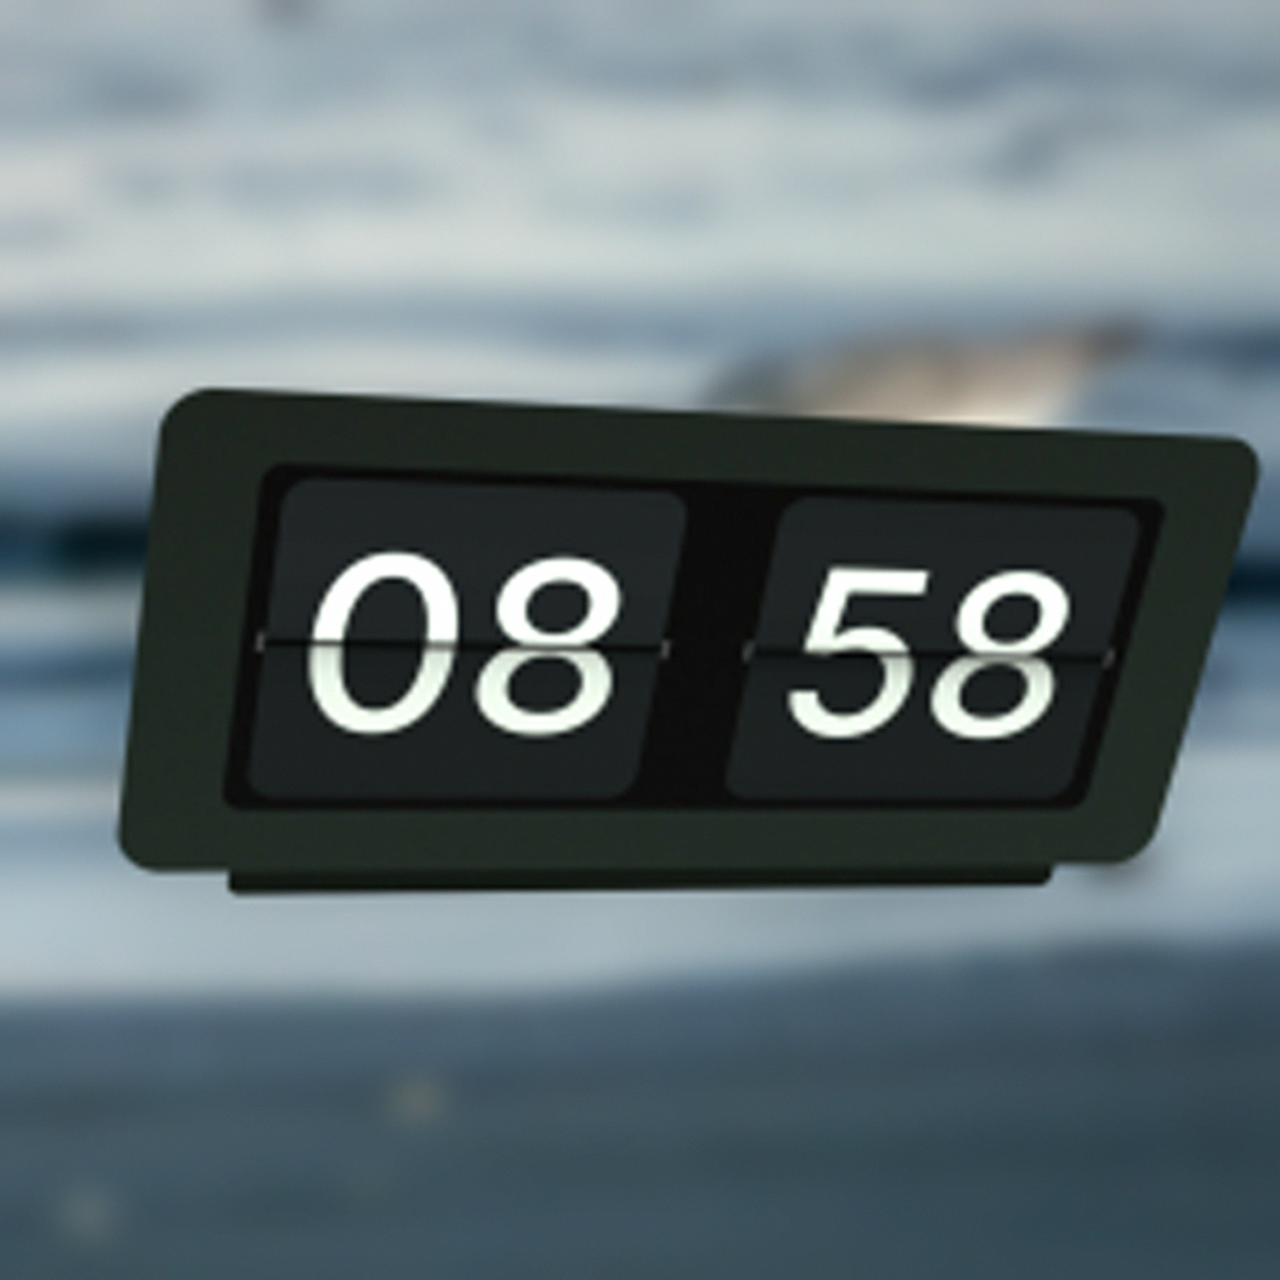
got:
h=8 m=58
